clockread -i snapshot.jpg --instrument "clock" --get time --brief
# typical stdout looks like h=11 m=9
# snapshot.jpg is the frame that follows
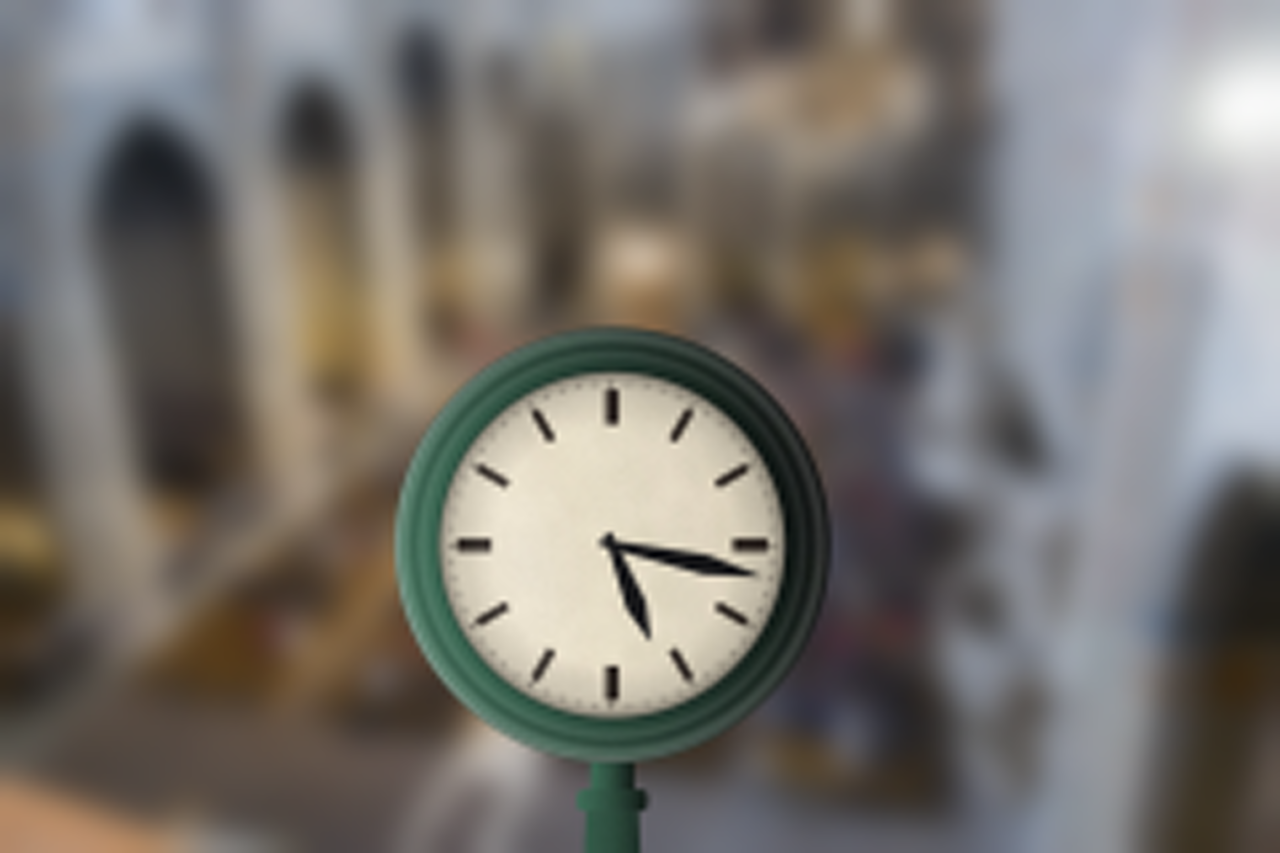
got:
h=5 m=17
